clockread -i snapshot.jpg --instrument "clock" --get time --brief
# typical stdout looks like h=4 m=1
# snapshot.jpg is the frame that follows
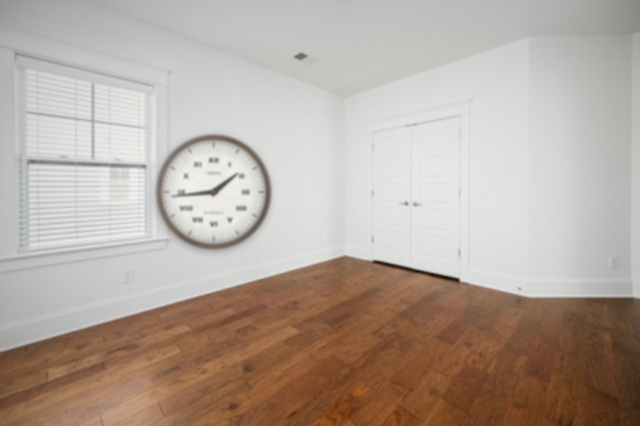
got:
h=1 m=44
